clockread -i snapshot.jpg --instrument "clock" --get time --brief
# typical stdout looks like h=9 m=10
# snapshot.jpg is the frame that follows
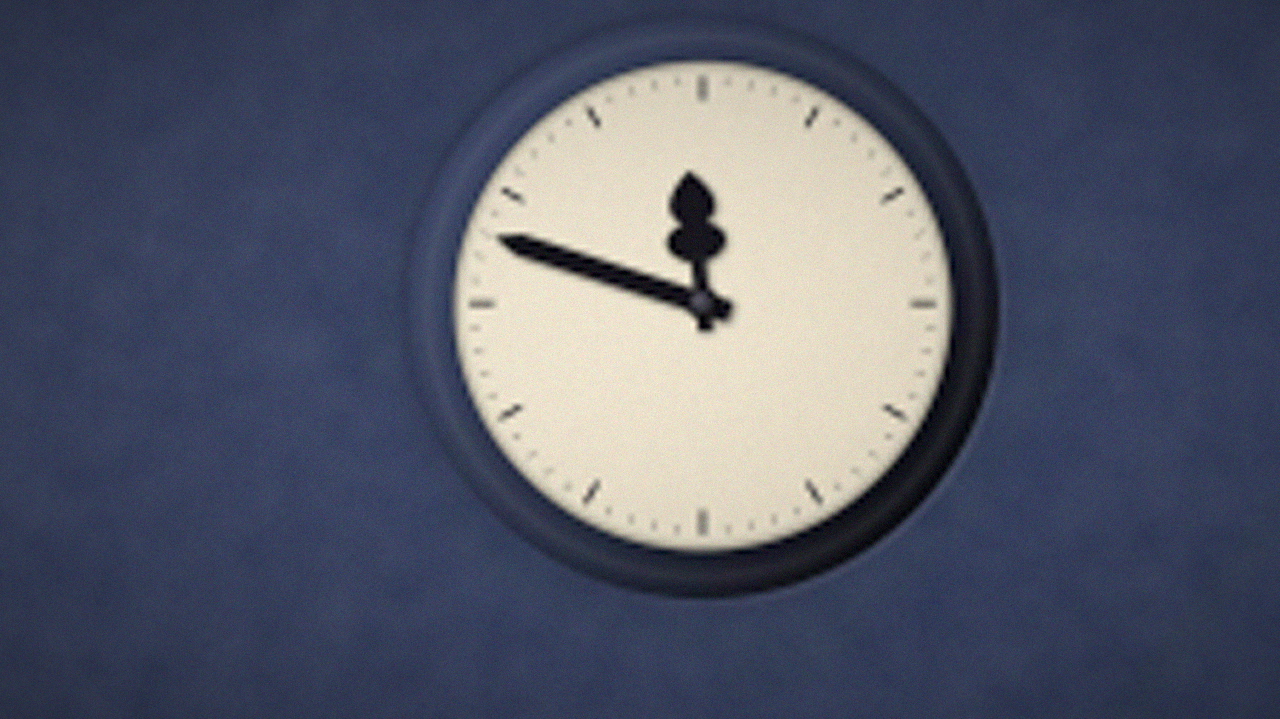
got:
h=11 m=48
